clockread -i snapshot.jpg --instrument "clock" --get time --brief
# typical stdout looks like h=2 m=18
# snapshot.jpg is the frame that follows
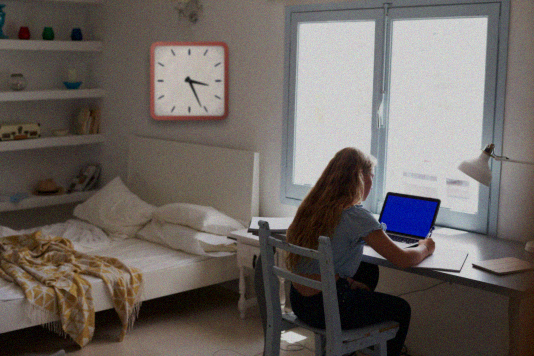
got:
h=3 m=26
